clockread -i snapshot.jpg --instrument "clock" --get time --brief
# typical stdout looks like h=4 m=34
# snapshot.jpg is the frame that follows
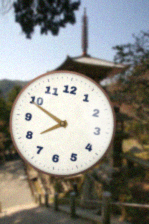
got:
h=7 m=49
